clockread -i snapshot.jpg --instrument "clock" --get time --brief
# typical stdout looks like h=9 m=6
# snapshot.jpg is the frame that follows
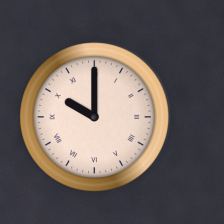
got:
h=10 m=0
